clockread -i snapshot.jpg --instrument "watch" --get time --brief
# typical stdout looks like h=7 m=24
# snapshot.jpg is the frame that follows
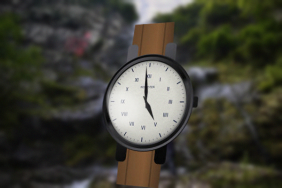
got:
h=4 m=59
